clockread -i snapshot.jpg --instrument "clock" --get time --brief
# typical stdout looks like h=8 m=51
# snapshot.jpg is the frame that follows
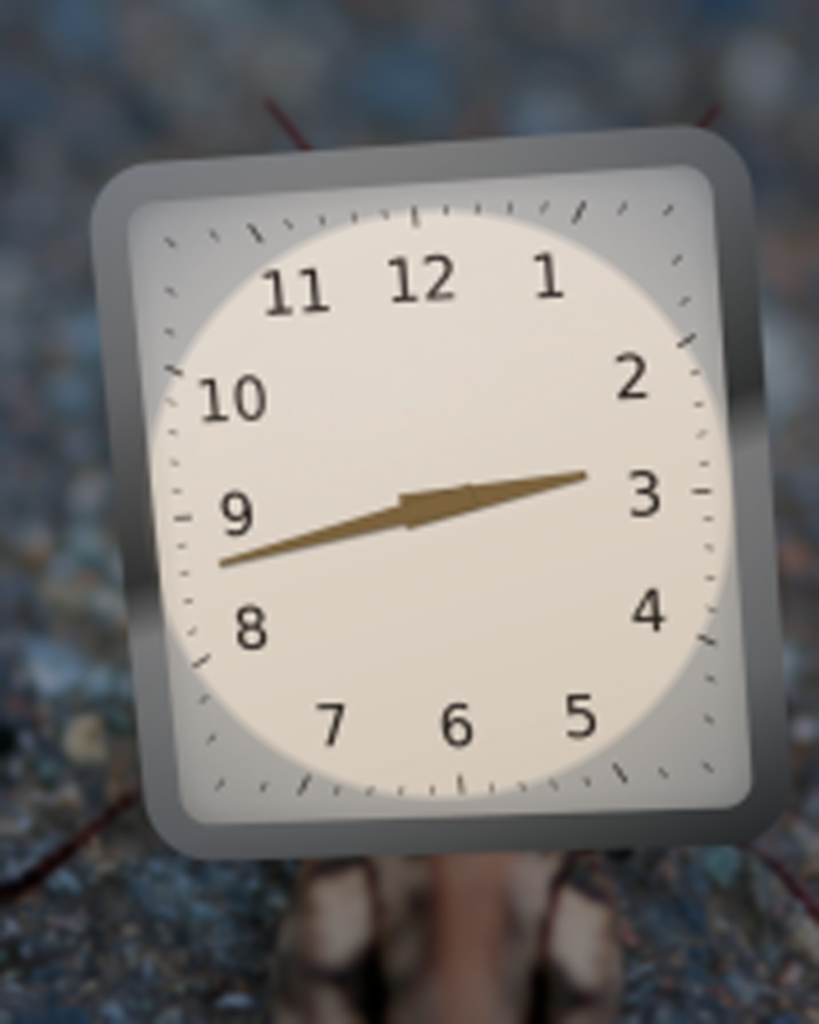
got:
h=2 m=43
